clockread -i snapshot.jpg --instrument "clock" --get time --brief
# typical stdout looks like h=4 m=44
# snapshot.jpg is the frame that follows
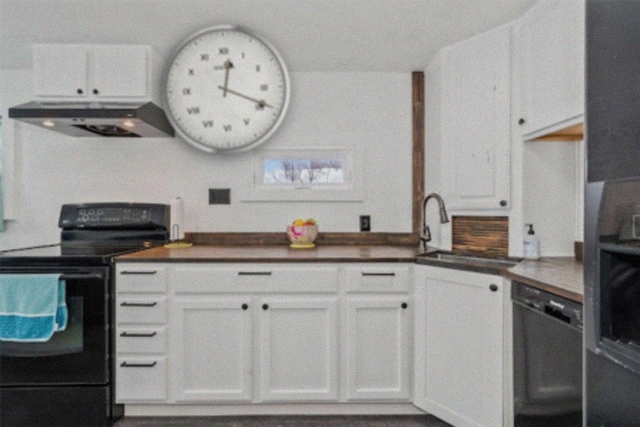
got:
h=12 m=19
